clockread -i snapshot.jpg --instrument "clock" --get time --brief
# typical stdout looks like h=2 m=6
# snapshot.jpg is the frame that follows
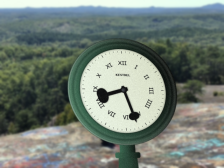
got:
h=8 m=27
